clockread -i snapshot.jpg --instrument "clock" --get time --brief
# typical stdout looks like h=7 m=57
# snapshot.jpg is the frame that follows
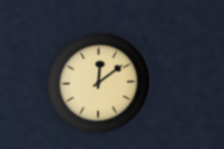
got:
h=12 m=9
